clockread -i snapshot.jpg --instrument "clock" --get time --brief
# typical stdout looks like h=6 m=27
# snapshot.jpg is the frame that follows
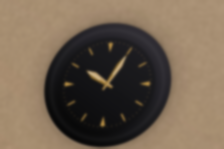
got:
h=10 m=5
